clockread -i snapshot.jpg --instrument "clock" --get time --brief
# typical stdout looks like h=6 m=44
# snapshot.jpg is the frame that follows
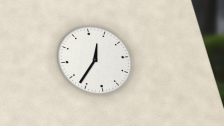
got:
h=12 m=37
